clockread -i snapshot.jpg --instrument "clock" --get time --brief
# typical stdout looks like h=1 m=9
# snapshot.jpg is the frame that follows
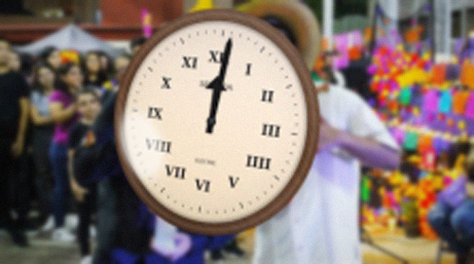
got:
h=12 m=1
